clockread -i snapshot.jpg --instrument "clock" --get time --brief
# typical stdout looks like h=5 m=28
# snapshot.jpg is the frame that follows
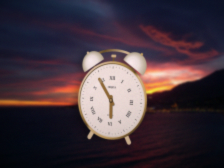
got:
h=5 m=54
